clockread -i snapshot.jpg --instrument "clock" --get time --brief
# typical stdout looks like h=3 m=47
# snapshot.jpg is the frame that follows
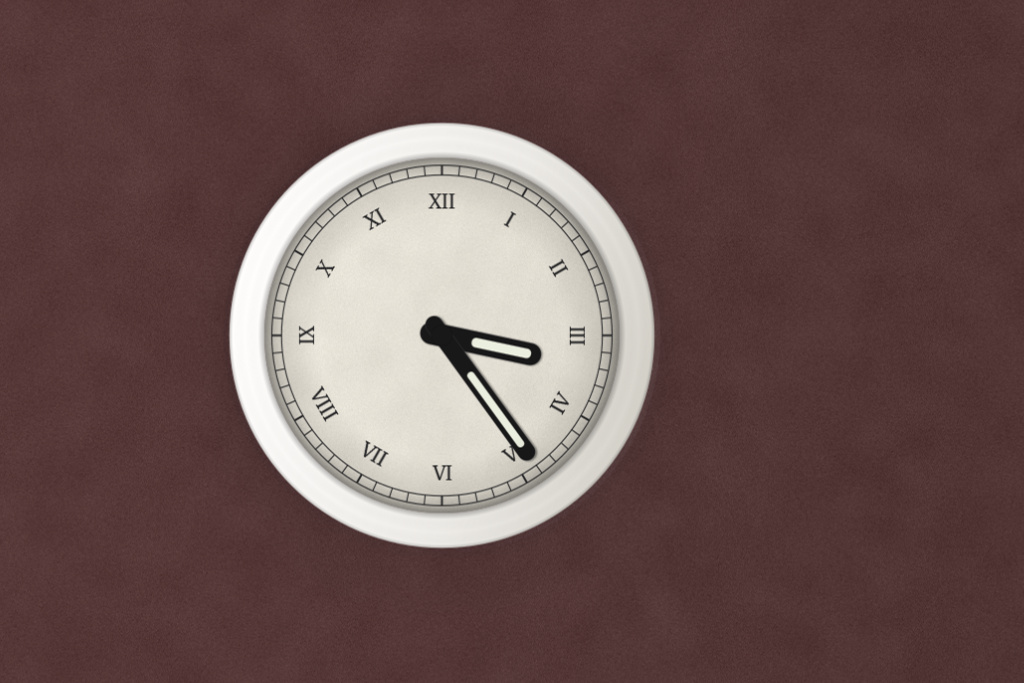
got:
h=3 m=24
